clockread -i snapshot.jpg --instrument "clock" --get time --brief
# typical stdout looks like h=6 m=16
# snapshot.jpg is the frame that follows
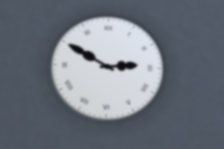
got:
h=2 m=50
